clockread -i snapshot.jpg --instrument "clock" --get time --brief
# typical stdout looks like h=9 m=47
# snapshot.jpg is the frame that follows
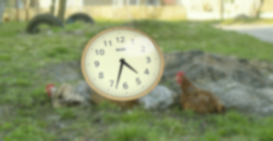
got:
h=4 m=33
